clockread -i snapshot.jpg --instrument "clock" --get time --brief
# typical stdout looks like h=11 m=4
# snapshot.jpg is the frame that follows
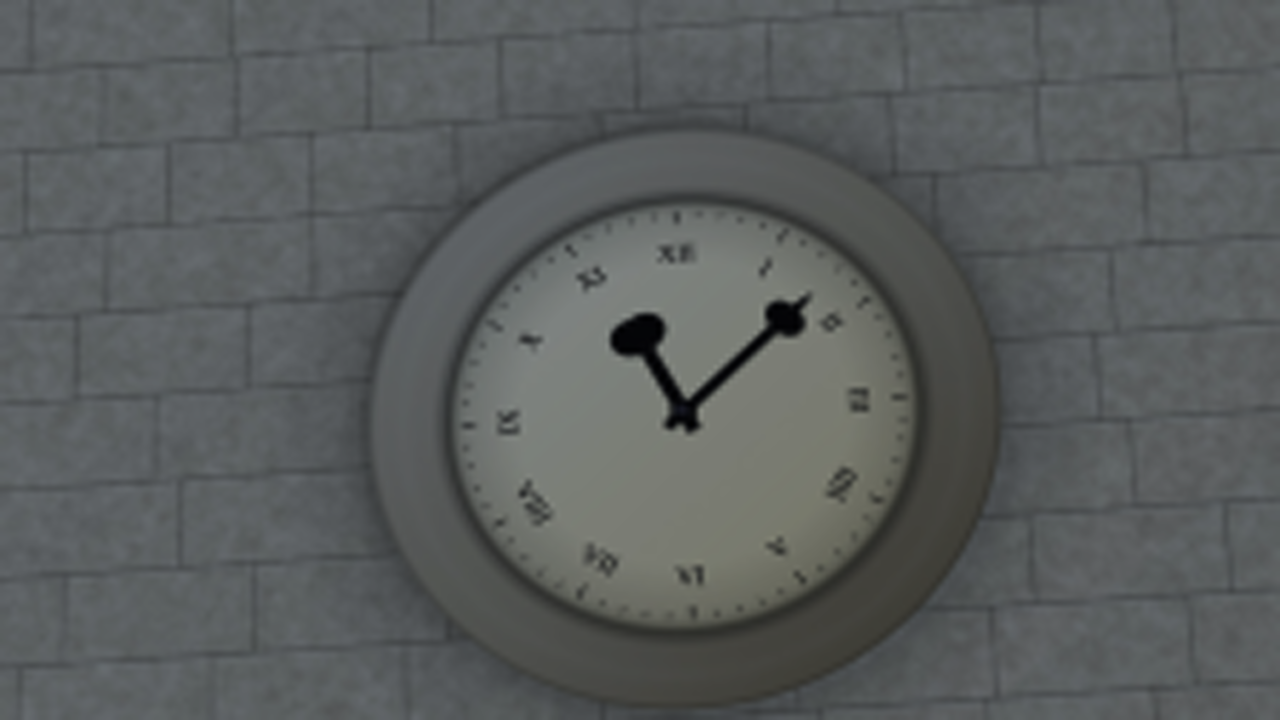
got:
h=11 m=8
